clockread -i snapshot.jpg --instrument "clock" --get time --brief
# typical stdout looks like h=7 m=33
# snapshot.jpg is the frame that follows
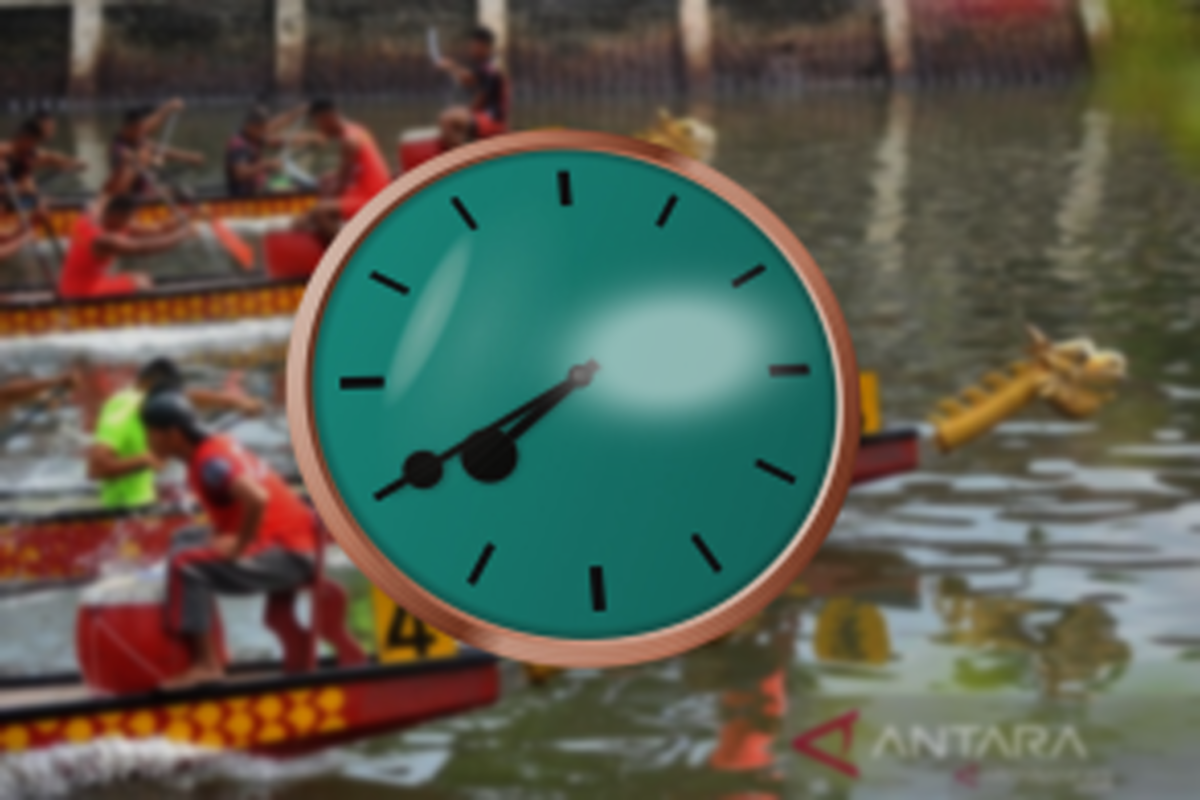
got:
h=7 m=40
